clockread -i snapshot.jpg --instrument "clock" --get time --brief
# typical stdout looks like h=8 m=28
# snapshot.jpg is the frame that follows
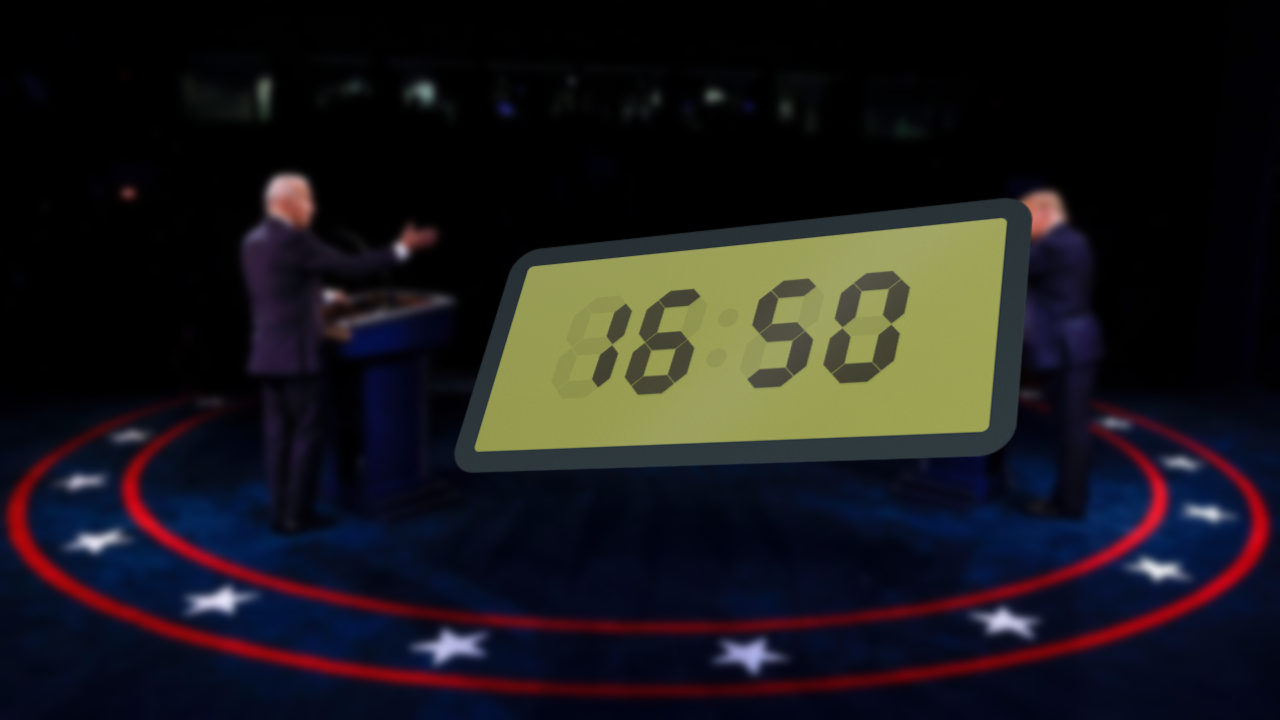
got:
h=16 m=50
